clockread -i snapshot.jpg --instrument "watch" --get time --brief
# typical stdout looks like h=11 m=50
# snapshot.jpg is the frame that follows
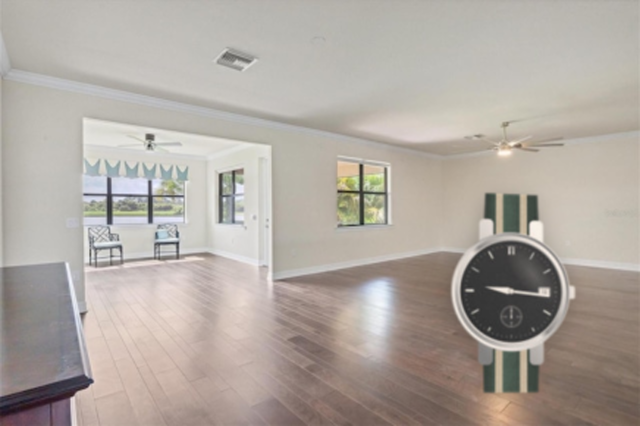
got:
h=9 m=16
